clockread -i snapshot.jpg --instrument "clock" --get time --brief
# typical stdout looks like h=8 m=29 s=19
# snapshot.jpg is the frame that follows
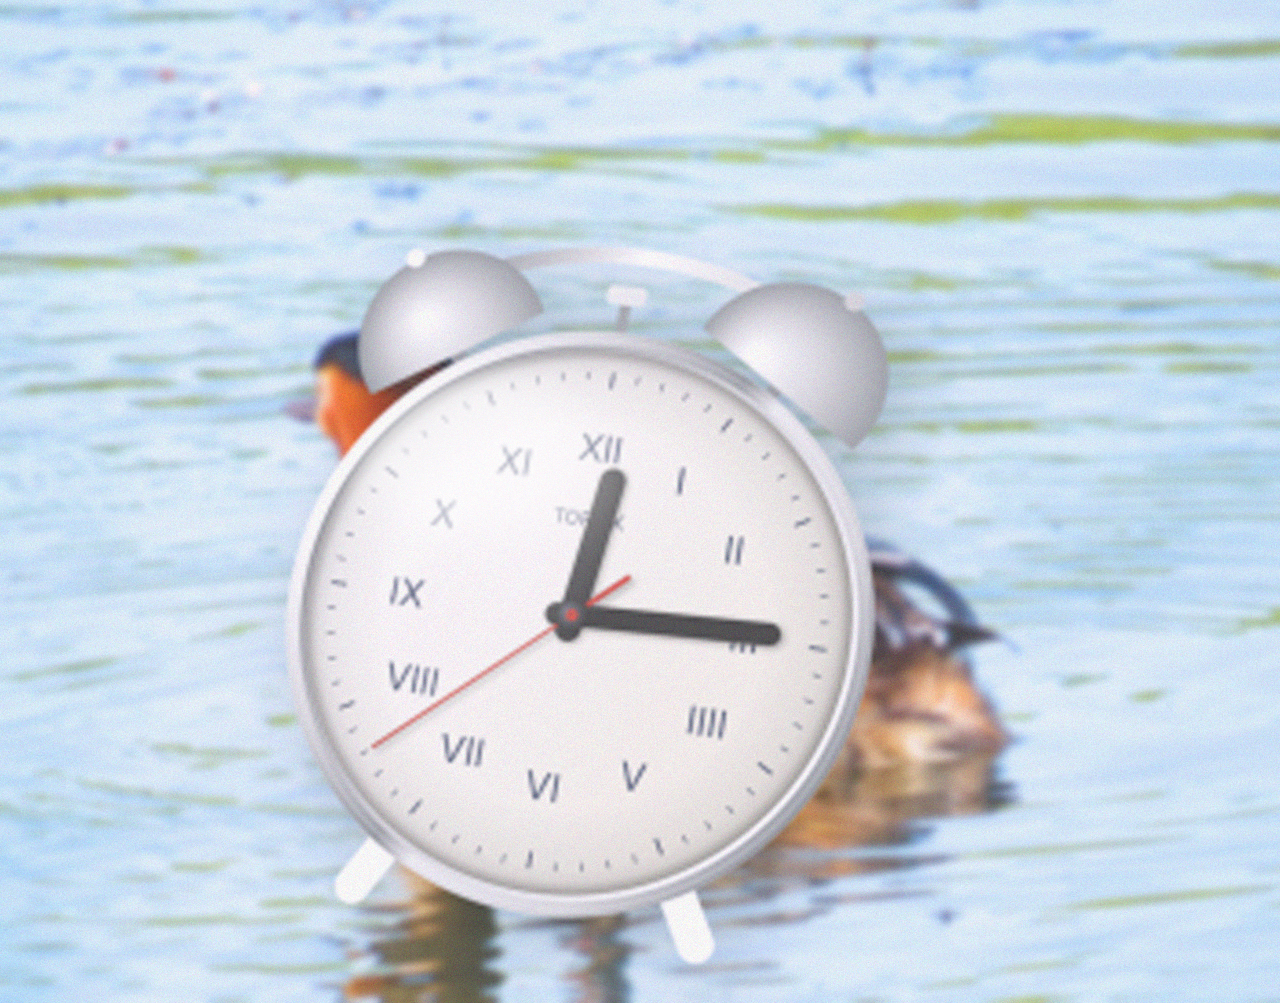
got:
h=12 m=14 s=38
